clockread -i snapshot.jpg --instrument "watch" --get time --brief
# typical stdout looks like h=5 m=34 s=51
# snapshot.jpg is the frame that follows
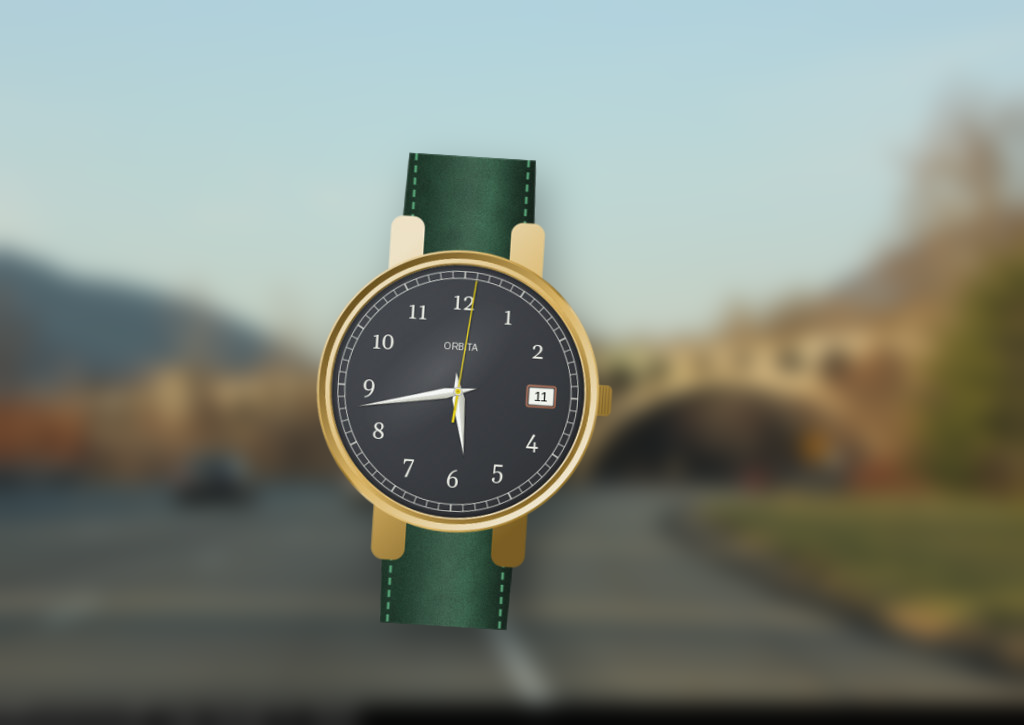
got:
h=5 m=43 s=1
